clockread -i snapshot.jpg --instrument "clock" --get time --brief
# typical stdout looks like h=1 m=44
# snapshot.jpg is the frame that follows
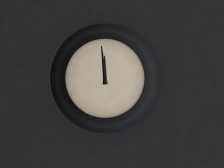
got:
h=11 m=59
